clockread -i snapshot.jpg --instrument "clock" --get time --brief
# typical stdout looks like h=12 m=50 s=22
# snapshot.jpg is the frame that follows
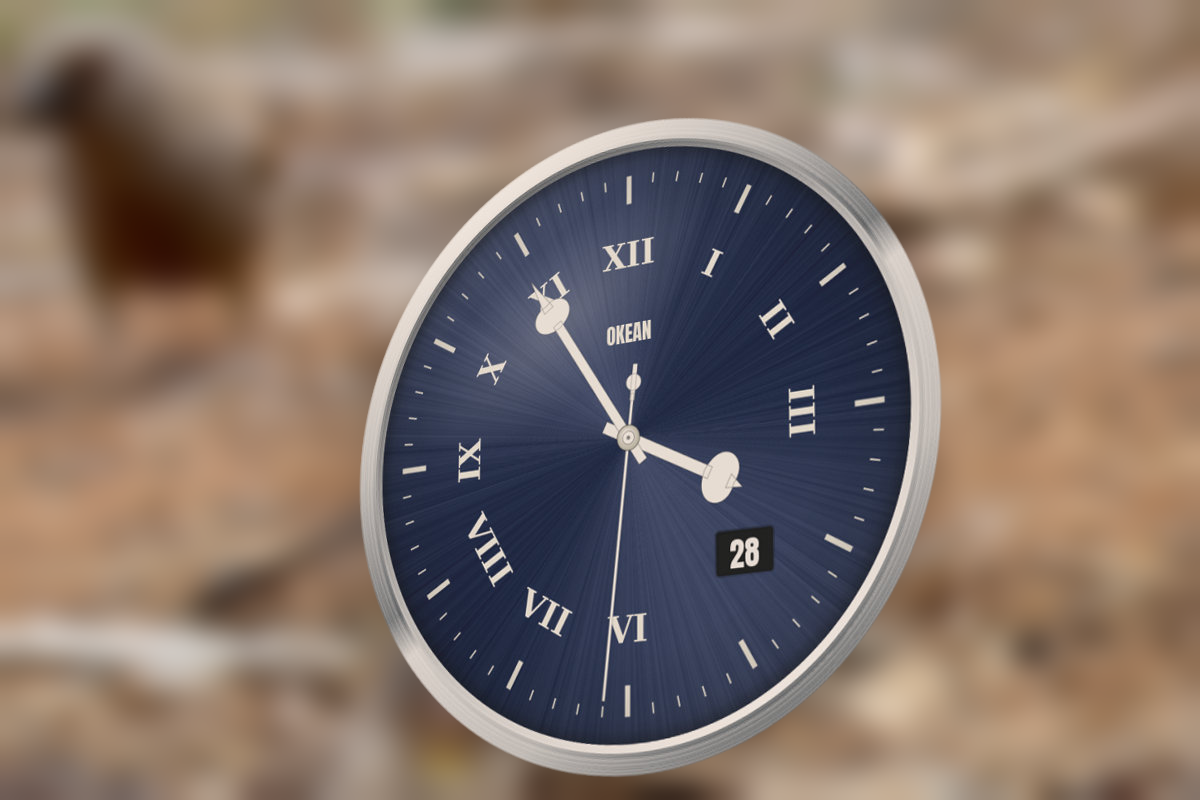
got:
h=3 m=54 s=31
